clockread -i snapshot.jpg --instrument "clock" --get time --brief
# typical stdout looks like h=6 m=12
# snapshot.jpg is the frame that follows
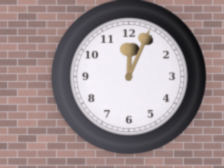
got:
h=12 m=4
